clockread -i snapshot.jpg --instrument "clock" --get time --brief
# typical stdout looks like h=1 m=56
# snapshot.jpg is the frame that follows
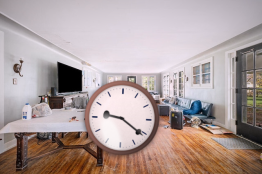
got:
h=9 m=21
